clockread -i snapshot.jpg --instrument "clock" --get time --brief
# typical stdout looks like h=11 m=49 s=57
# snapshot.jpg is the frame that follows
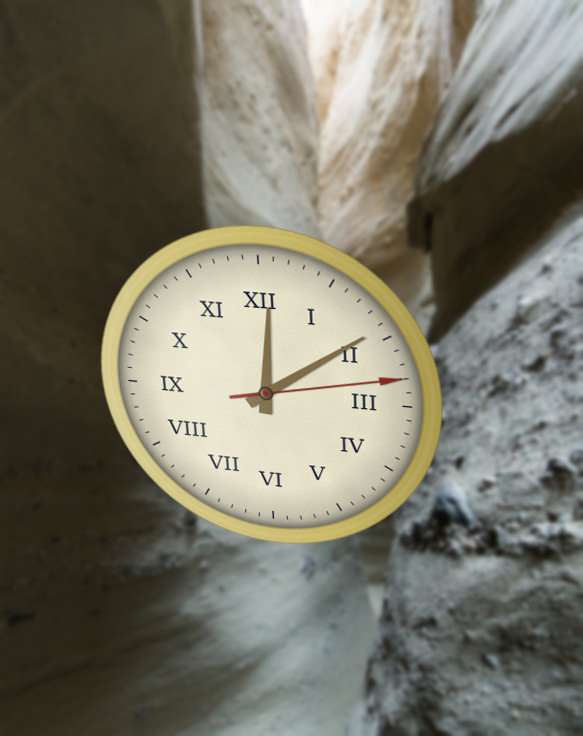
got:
h=12 m=9 s=13
